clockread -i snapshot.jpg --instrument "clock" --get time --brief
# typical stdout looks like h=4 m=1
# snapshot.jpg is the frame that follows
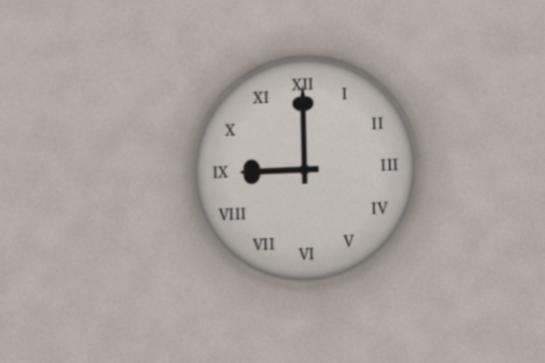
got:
h=9 m=0
